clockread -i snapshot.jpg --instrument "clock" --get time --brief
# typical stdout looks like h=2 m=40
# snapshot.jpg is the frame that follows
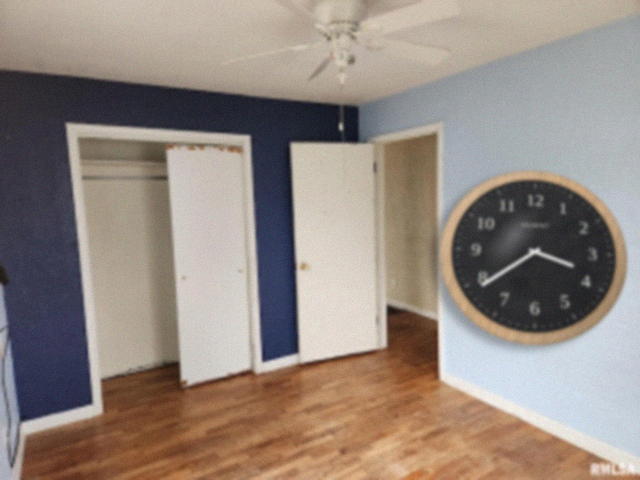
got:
h=3 m=39
